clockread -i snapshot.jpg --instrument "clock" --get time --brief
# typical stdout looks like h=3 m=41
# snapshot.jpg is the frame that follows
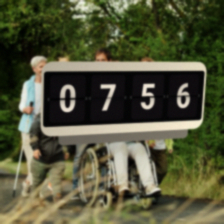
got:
h=7 m=56
